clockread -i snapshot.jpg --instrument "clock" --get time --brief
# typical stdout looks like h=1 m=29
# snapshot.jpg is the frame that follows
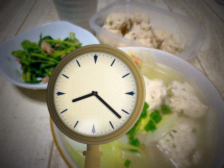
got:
h=8 m=22
